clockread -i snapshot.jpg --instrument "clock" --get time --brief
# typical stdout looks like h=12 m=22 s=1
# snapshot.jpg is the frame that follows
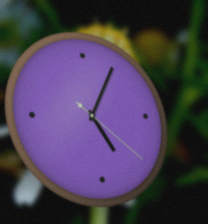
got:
h=5 m=5 s=22
